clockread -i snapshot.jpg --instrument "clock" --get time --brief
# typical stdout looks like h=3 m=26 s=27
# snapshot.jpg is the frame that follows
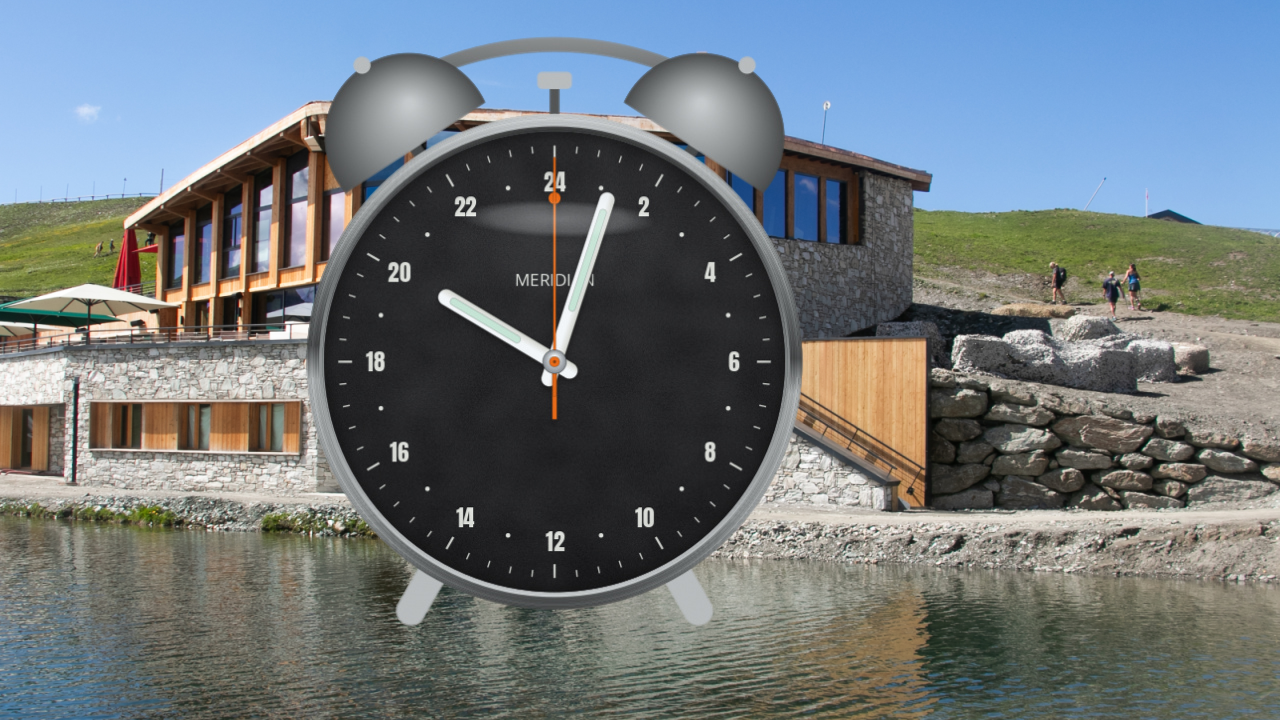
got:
h=20 m=3 s=0
